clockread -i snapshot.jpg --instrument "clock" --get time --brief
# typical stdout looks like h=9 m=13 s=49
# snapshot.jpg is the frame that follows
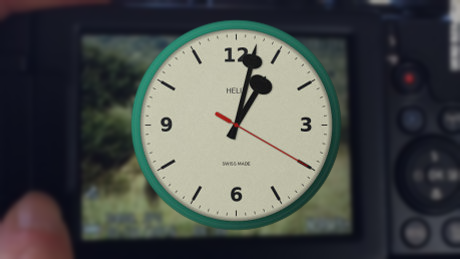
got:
h=1 m=2 s=20
